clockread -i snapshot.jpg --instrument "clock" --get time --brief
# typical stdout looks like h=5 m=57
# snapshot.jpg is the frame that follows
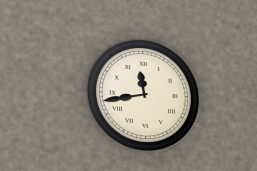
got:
h=11 m=43
